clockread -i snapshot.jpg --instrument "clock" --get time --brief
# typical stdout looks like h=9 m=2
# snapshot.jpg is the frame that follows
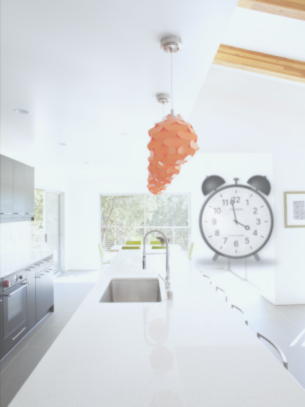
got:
h=3 m=58
